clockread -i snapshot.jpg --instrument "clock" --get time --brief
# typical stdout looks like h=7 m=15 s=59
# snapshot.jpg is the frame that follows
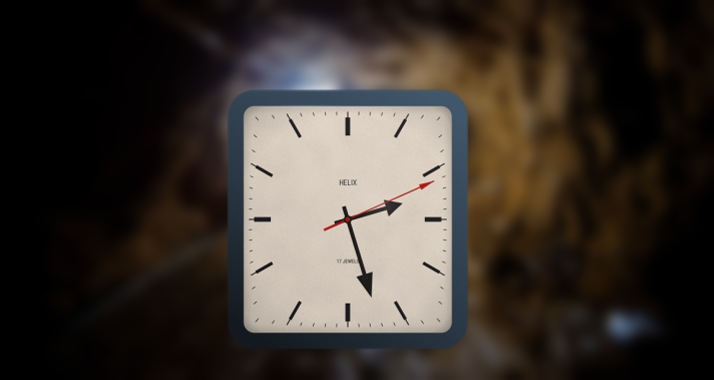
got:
h=2 m=27 s=11
